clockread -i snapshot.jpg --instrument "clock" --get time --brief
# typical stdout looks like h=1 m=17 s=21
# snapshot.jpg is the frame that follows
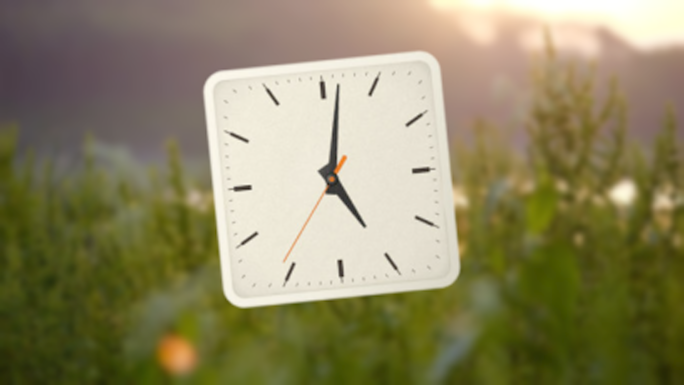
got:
h=5 m=1 s=36
